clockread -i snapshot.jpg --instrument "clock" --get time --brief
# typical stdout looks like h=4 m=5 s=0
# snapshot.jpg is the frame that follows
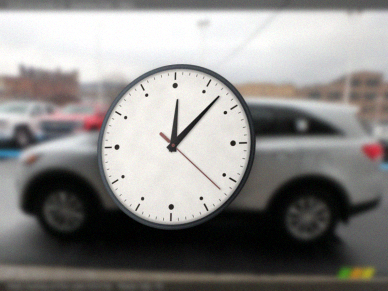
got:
h=12 m=7 s=22
